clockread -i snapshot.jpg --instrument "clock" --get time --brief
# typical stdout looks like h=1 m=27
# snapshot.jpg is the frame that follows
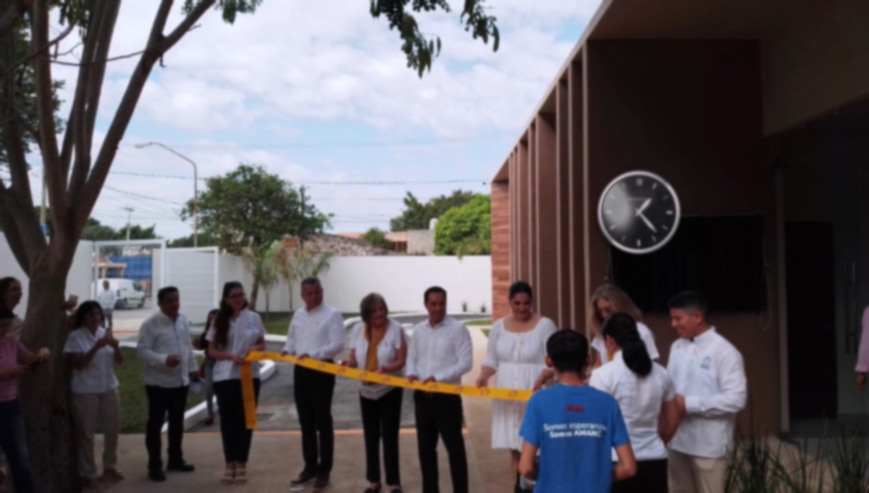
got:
h=1 m=23
